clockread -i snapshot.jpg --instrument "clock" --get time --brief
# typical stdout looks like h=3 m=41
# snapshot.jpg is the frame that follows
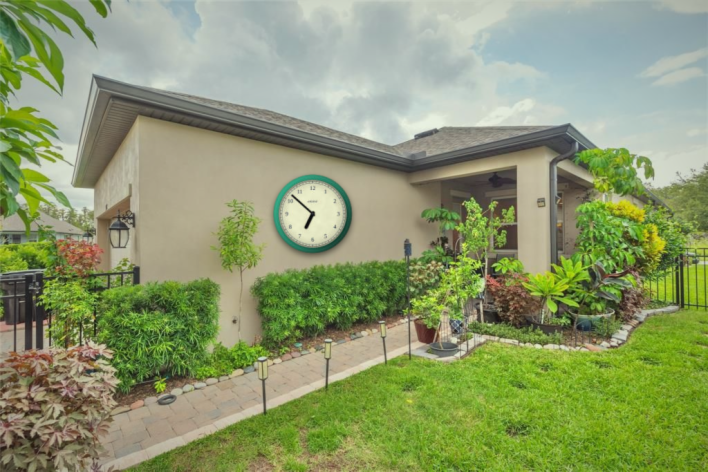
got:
h=6 m=52
